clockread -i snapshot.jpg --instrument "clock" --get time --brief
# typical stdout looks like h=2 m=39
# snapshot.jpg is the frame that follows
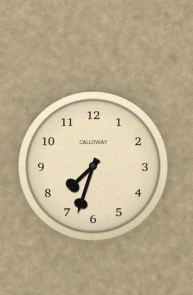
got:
h=7 m=33
